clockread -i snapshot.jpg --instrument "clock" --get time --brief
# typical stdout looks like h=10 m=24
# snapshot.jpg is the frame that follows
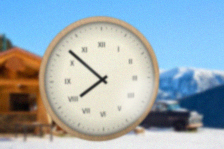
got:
h=7 m=52
